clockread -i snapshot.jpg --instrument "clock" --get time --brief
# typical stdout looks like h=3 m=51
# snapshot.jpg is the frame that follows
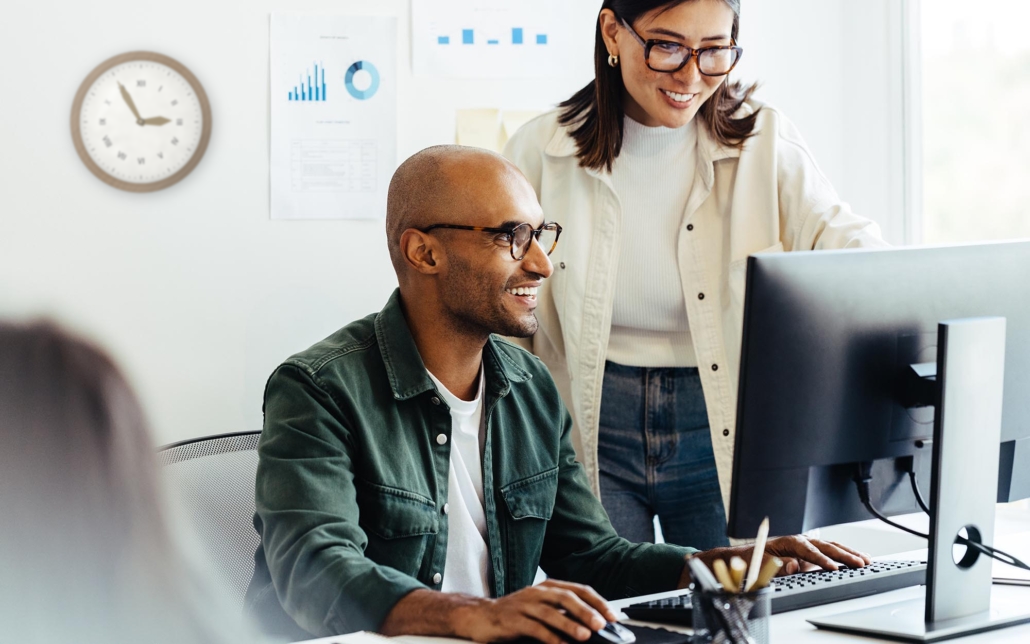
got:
h=2 m=55
